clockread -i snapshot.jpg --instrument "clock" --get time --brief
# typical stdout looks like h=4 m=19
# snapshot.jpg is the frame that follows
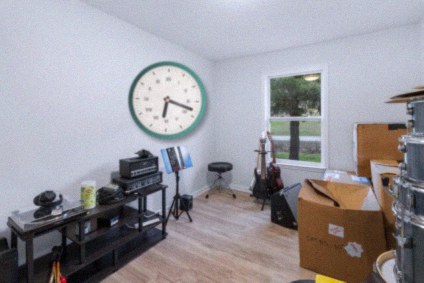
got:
h=6 m=18
